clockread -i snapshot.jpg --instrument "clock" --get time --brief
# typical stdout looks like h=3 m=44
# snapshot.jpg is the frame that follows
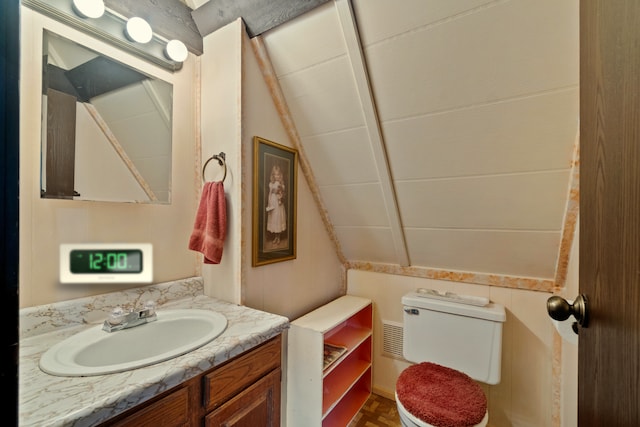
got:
h=12 m=0
